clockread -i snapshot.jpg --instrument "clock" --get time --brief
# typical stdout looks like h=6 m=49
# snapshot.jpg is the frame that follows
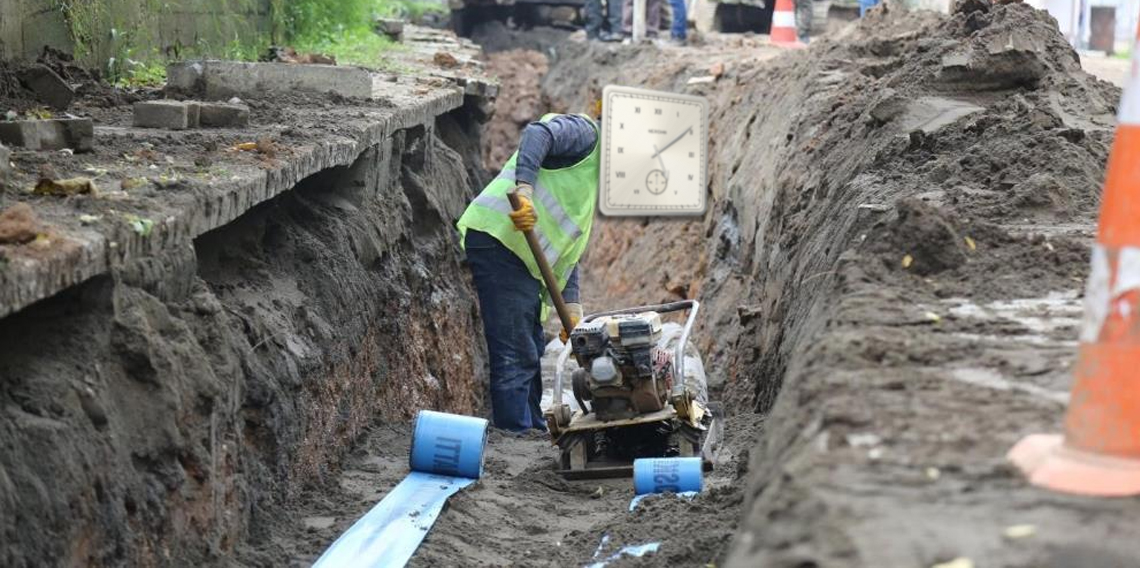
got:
h=5 m=9
